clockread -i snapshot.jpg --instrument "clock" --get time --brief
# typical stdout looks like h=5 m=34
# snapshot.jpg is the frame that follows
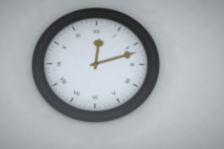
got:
h=12 m=12
